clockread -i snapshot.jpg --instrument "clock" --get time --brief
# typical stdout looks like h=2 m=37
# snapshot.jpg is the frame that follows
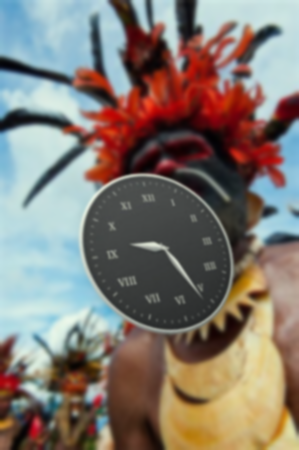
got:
h=9 m=26
